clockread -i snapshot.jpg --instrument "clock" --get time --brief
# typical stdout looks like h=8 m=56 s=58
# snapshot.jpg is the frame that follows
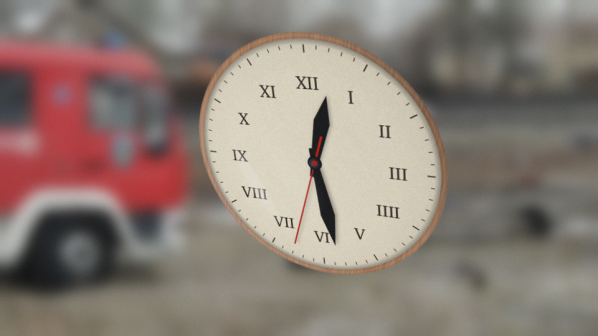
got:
h=12 m=28 s=33
